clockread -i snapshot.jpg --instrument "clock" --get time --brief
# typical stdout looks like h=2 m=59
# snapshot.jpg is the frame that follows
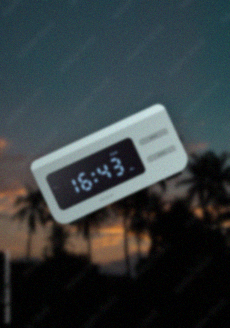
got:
h=16 m=43
